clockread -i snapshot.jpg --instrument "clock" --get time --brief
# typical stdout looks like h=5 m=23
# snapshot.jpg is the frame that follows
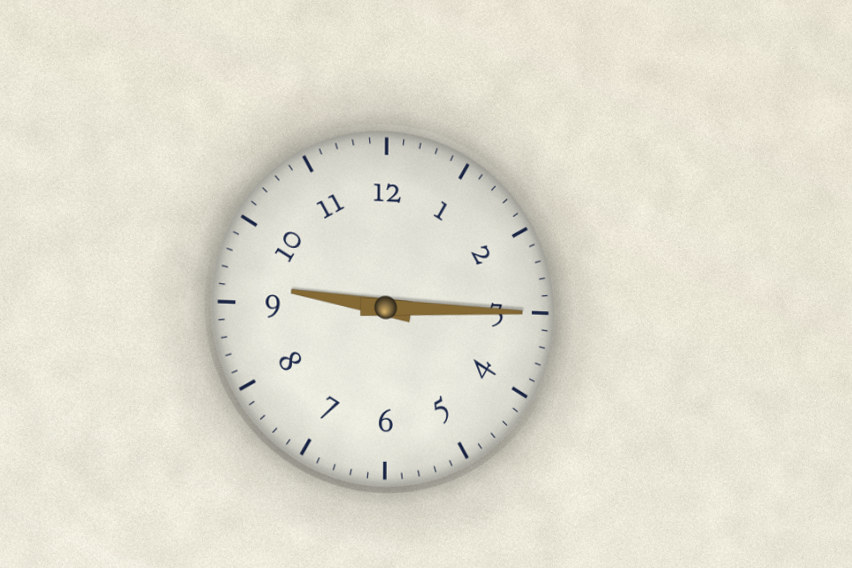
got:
h=9 m=15
